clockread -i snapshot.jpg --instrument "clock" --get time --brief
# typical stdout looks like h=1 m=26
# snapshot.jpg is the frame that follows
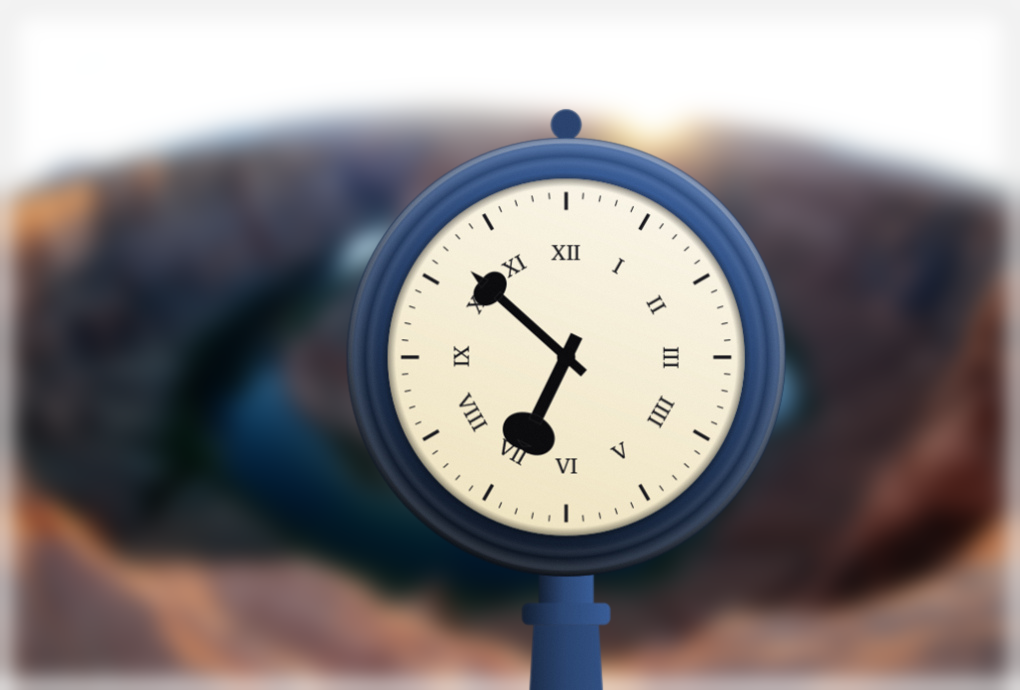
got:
h=6 m=52
